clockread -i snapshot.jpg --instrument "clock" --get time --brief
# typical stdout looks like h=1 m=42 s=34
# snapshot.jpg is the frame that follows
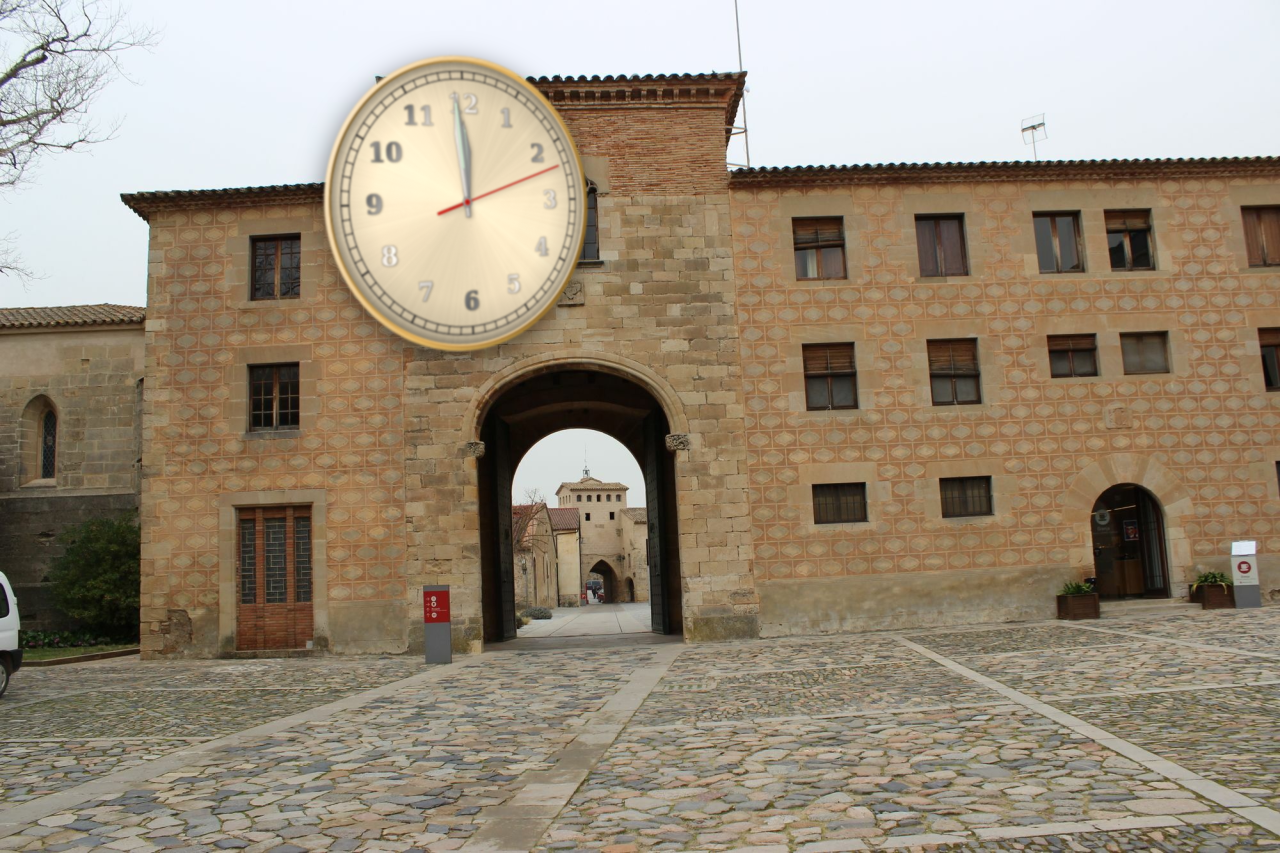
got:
h=11 m=59 s=12
